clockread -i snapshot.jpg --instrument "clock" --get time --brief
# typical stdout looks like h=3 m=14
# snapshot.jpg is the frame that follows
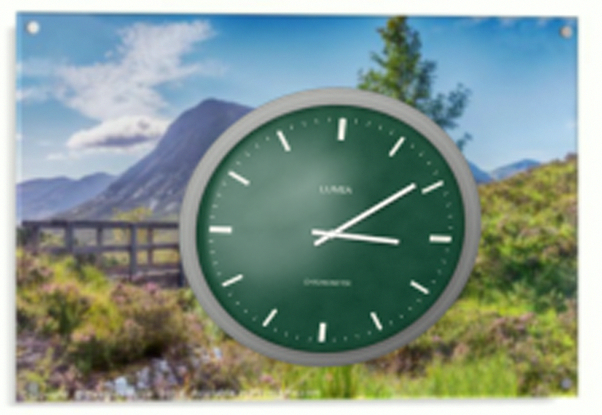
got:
h=3 m=9
